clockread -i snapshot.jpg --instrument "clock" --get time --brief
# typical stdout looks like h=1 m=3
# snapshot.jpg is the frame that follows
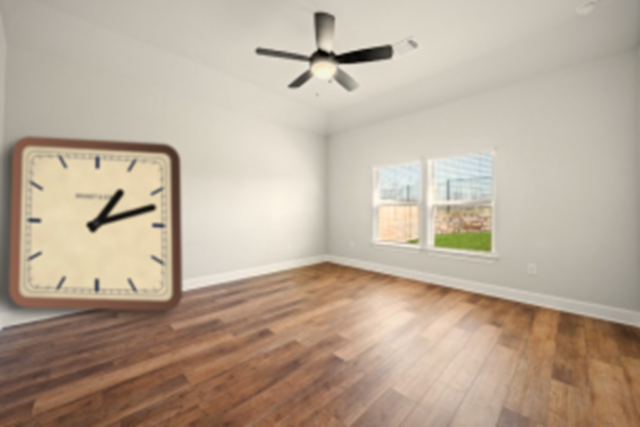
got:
h=1 m=12
